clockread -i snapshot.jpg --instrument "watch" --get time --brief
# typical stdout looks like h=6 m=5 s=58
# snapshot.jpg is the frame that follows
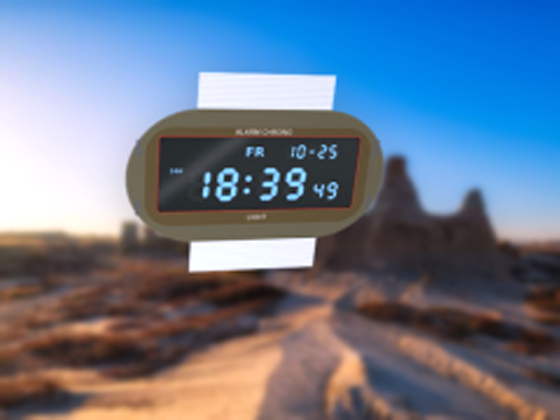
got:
h=18 m=39 s=49
